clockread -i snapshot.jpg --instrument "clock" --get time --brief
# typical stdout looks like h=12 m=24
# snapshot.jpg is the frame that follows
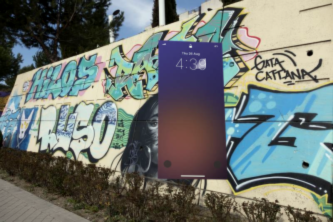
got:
h=4 m=39
